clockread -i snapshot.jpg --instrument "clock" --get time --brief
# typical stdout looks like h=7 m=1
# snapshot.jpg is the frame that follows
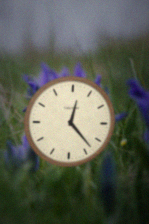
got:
h=12 m=23
